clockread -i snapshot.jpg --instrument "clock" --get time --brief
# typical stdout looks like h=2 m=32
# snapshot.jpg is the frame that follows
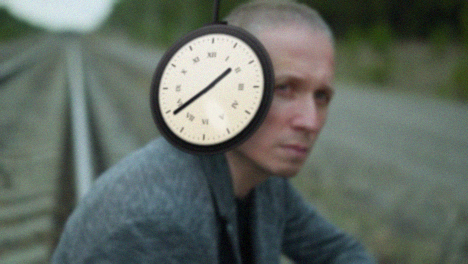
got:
h=1 m=39
